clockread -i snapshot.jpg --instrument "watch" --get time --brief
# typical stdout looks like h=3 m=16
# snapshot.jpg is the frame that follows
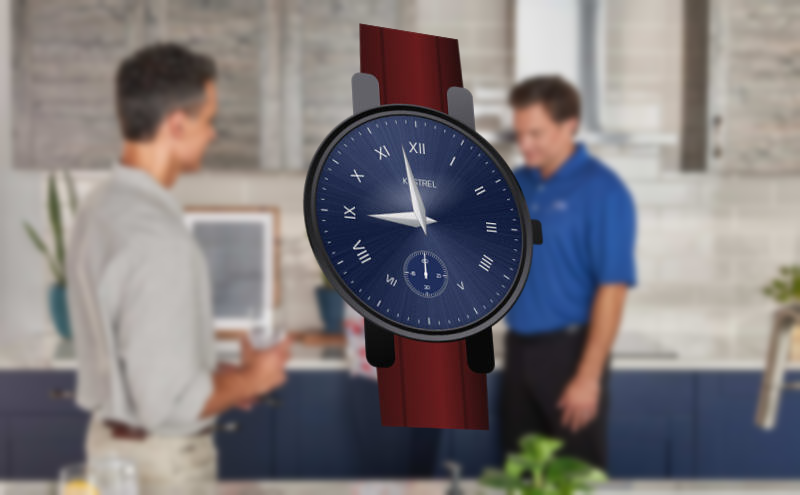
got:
h=8 m=58
